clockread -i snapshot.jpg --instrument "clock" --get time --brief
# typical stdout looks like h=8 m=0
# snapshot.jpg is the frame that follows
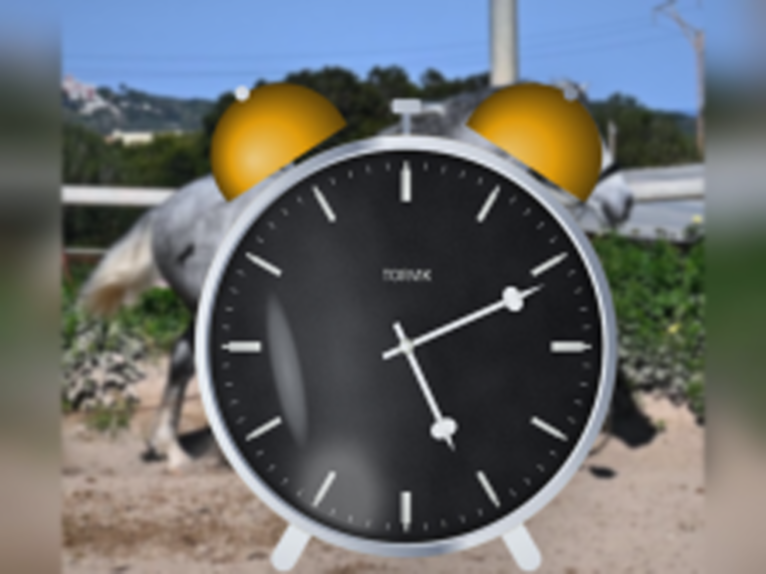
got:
h=5 m=11
